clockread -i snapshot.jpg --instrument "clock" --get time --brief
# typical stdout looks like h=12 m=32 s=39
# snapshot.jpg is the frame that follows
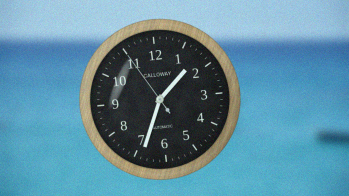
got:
h=1 m=33 s=55
